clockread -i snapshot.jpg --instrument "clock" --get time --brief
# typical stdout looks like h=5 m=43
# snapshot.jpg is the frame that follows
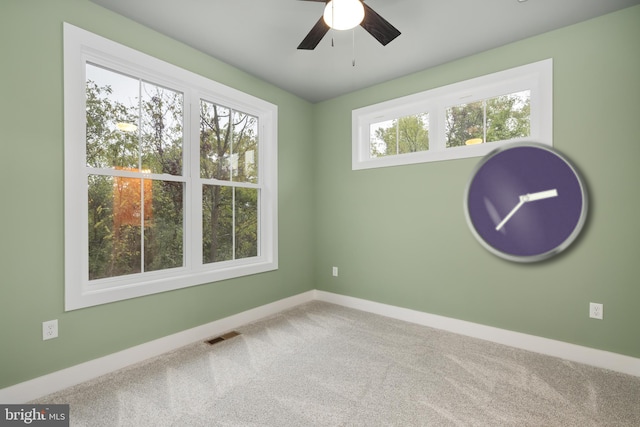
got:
h=2 m=37
